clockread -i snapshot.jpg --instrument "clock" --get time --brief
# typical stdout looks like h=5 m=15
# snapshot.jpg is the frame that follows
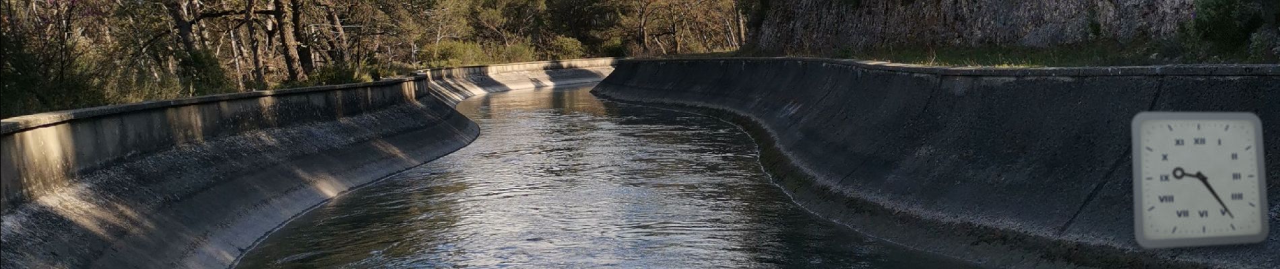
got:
h=9 m=24
